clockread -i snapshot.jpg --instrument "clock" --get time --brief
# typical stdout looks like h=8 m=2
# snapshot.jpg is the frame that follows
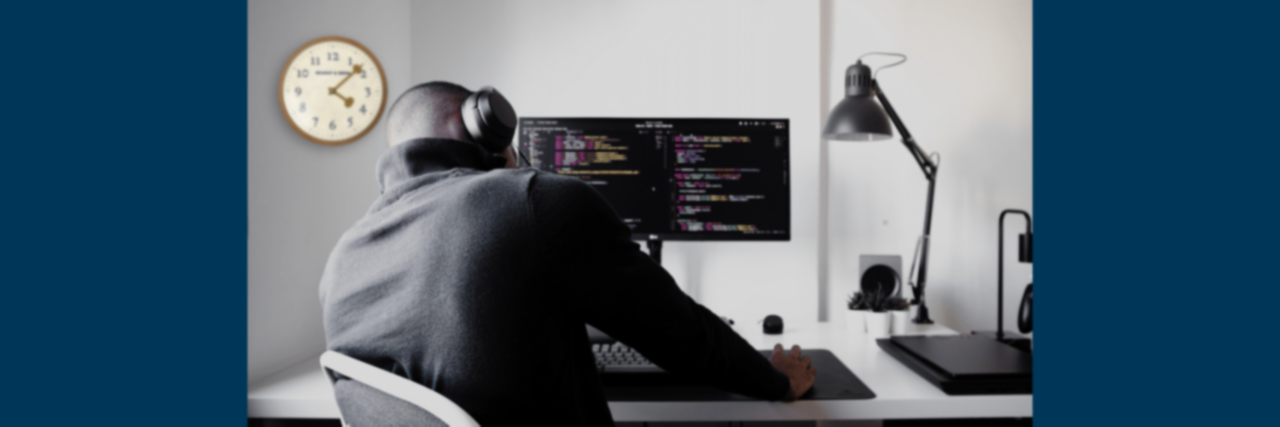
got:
h=4 m=8
